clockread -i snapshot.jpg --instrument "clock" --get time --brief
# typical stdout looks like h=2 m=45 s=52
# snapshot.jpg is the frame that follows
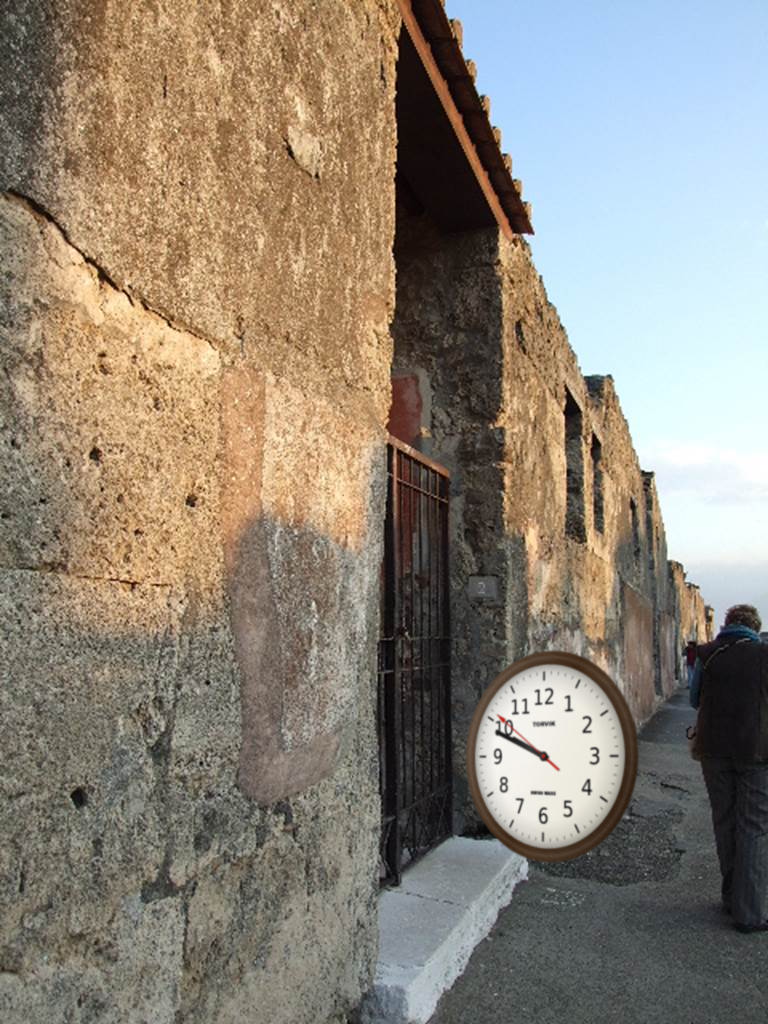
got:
h=9 m=48 s=51
